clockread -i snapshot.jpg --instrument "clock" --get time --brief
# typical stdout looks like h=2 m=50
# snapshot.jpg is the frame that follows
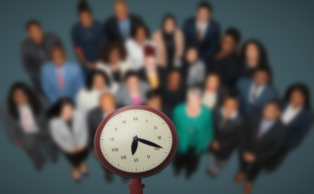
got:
h=6 m=19
